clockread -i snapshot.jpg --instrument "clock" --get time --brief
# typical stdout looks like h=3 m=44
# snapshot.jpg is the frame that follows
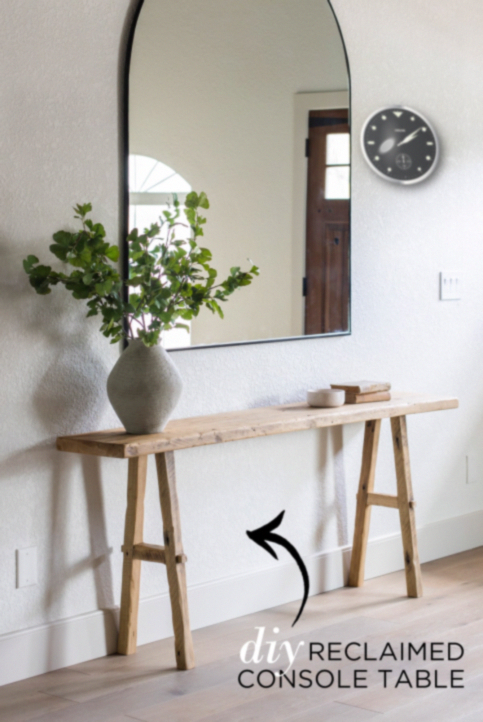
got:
h=2 m=9
